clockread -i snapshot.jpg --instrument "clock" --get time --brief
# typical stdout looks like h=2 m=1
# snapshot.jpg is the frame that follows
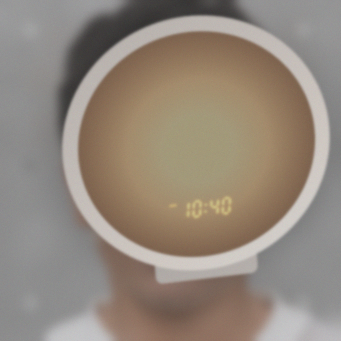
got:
h=10 m=40
